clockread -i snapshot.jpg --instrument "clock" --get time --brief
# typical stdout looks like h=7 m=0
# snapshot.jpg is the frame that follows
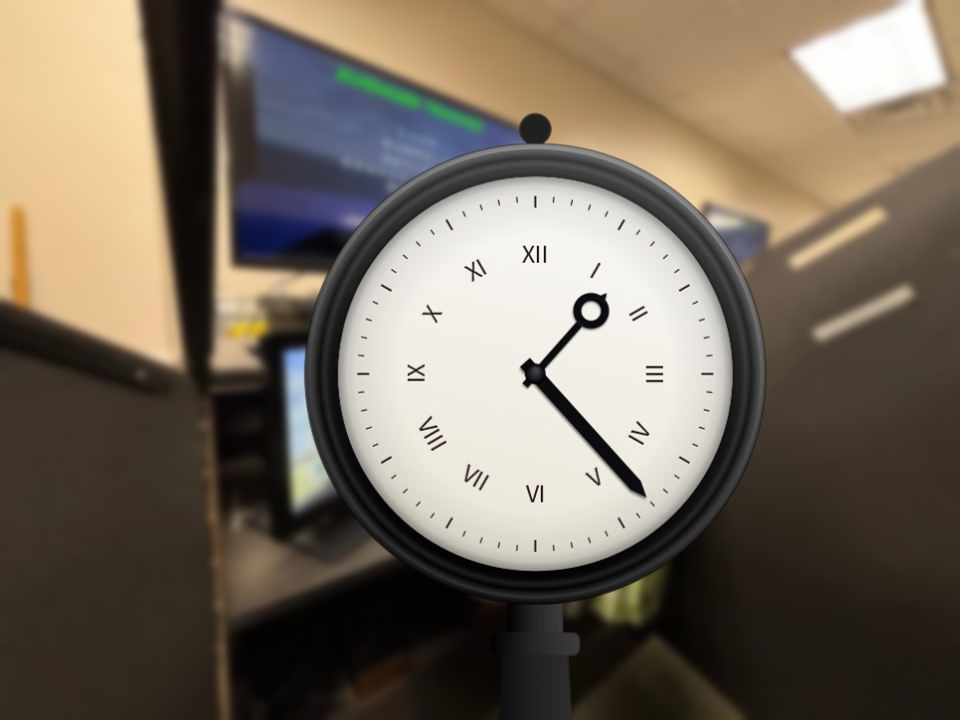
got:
h=1 m=23
